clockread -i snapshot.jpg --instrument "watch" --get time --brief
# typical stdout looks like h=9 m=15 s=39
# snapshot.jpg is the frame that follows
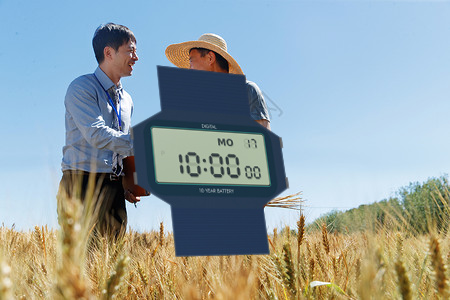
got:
h=10 m=0 s=0
